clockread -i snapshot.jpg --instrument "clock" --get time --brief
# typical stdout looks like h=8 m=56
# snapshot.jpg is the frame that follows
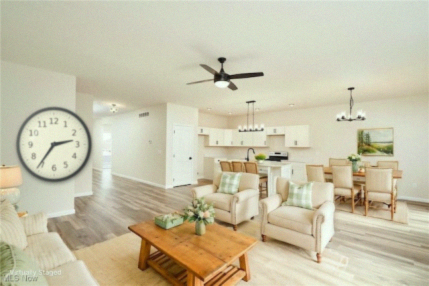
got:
h=2 m=36
